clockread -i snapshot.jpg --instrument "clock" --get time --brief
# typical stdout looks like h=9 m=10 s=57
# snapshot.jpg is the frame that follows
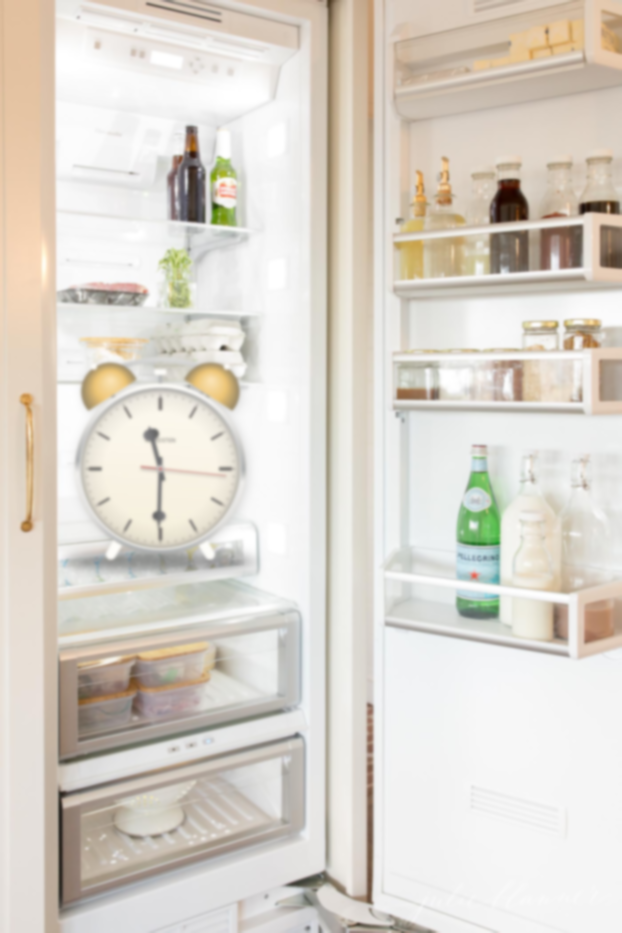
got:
h=11 m=30 s=16
